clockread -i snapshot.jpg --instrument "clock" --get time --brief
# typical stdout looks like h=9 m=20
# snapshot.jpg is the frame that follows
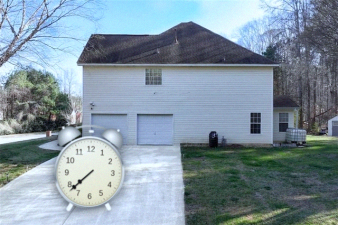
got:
h=7 m=38
